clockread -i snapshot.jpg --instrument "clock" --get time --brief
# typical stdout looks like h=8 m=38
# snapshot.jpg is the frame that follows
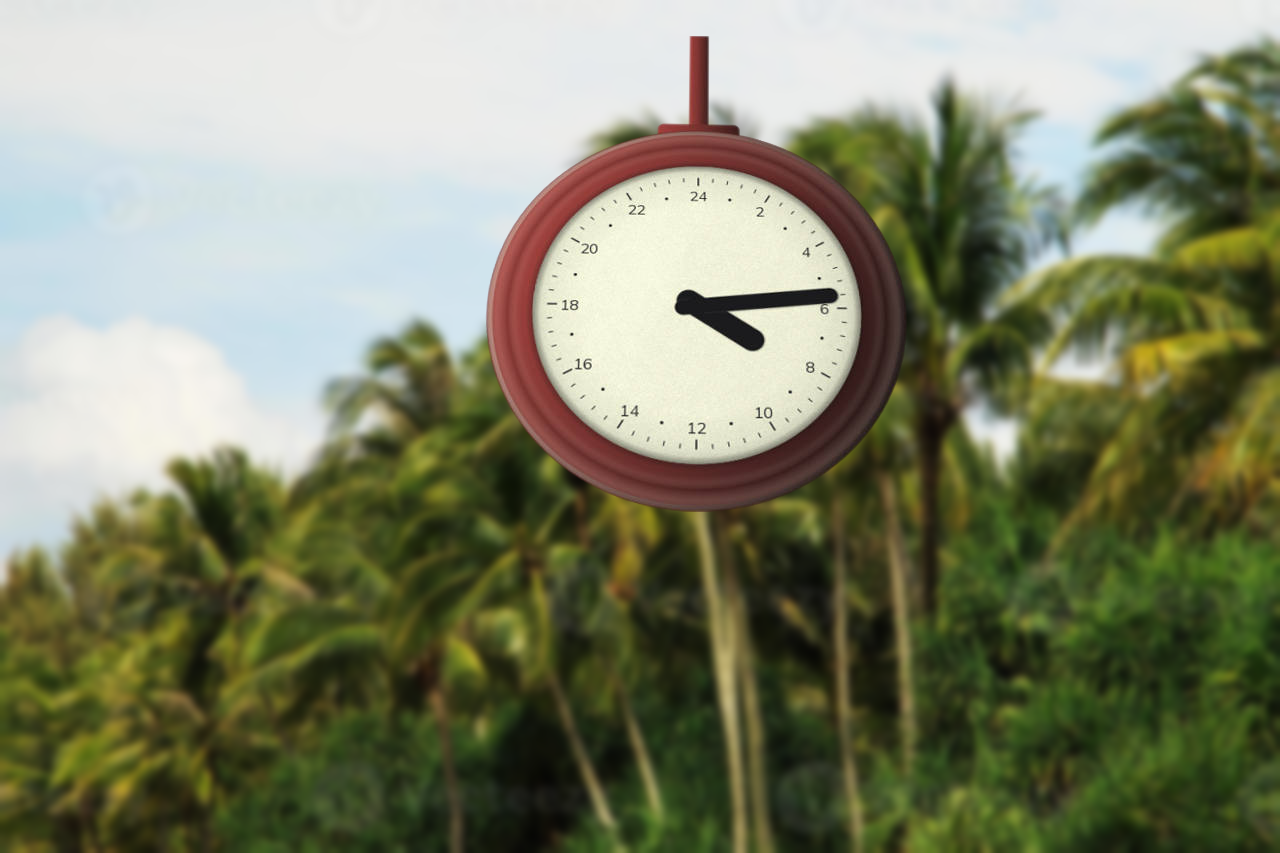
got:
h=8 m=14
